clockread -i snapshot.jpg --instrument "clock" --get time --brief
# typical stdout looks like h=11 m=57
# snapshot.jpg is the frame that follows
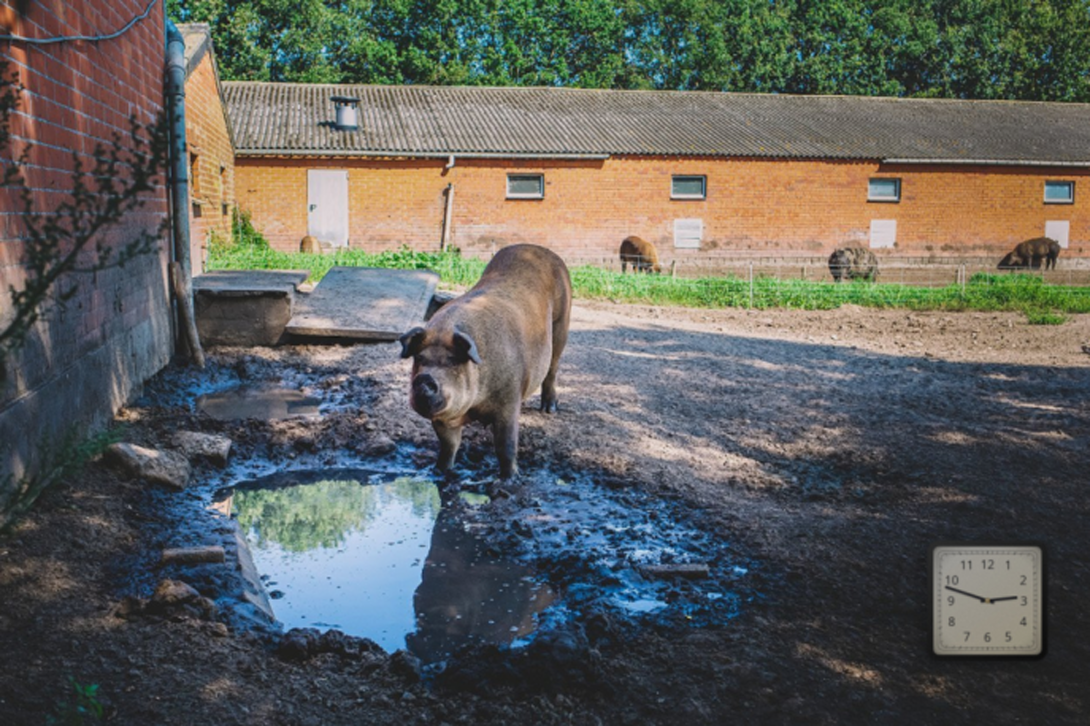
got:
h=2 m=48
